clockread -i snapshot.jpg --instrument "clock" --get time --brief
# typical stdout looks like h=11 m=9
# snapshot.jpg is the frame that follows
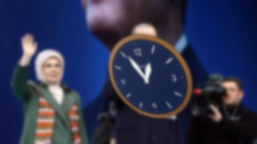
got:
h=12 m=56
